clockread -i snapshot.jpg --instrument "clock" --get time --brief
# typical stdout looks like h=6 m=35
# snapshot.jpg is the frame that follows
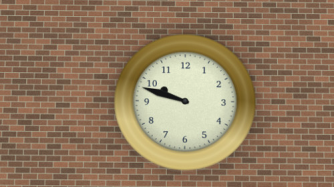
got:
h=9 m=48
